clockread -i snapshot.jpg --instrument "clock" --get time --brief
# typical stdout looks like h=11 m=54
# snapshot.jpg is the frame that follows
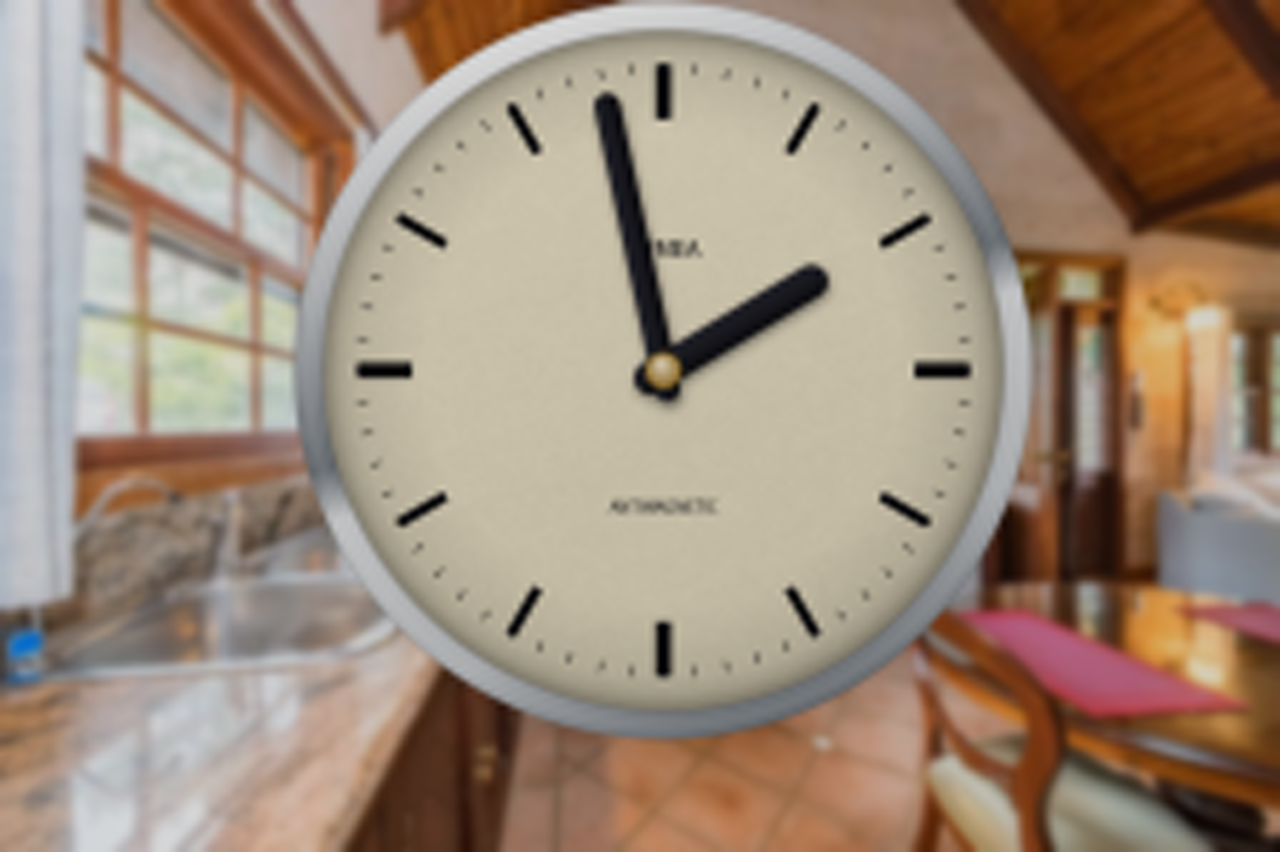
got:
h=1 m=58
